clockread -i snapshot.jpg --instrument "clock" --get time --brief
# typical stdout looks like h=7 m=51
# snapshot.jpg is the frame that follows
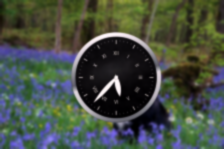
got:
h=5 m=37
